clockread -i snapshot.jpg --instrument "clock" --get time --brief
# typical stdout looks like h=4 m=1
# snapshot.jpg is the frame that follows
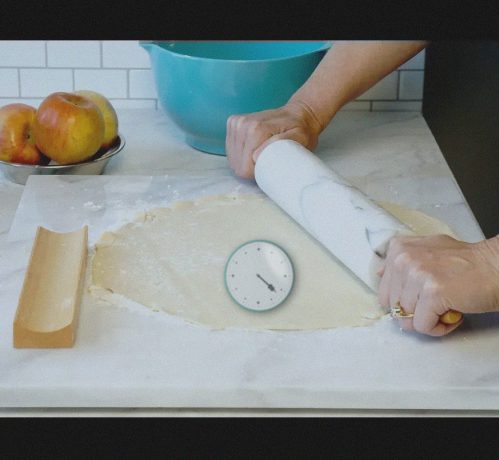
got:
h=4 m=22
